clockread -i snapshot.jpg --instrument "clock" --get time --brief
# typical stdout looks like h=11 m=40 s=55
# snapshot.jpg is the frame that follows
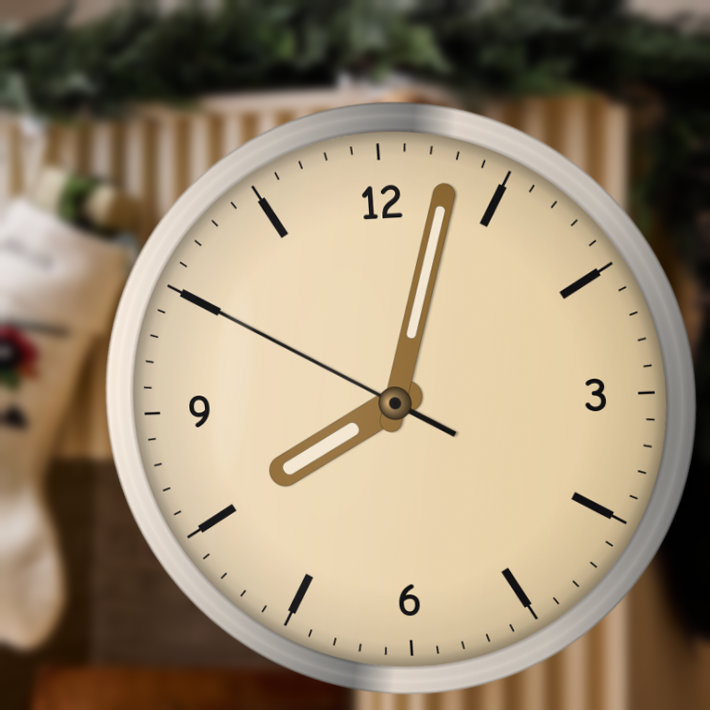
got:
h=8 m=2 s=50
